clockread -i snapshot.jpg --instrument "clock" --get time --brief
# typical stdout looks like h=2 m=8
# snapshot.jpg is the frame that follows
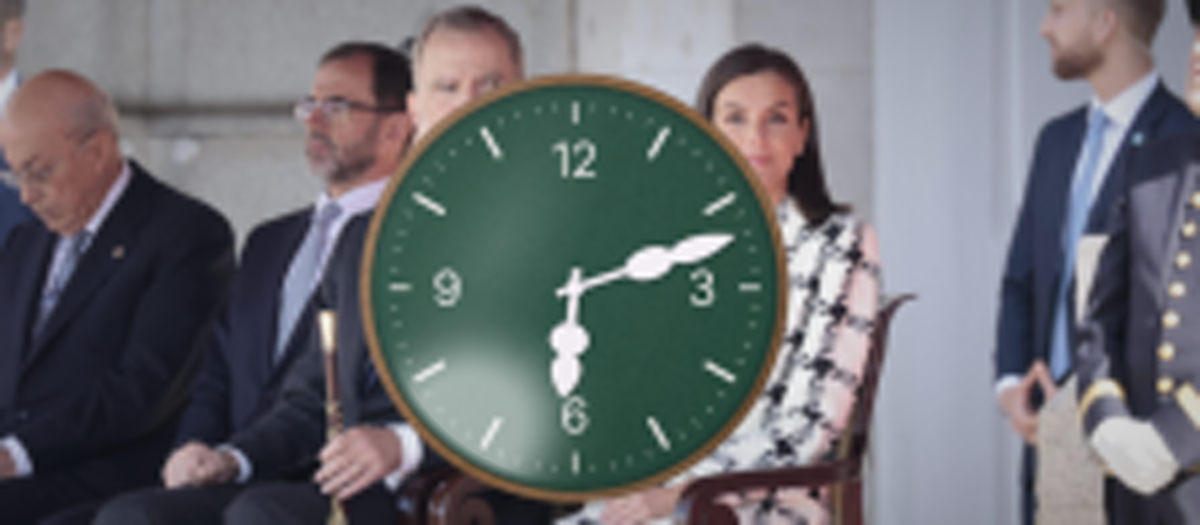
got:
h=6 m=12
